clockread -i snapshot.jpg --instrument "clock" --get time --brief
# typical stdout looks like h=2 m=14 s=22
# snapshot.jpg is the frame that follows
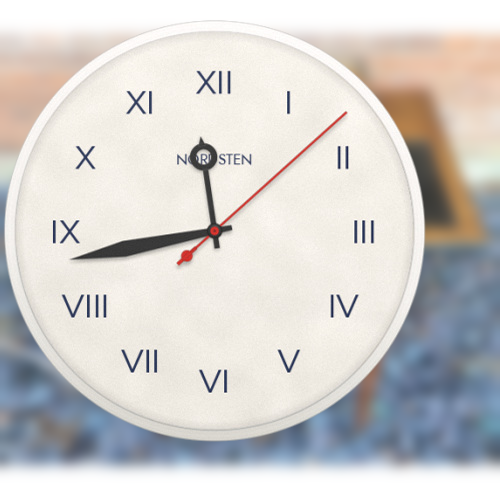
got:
h=11 m=43 s=8
